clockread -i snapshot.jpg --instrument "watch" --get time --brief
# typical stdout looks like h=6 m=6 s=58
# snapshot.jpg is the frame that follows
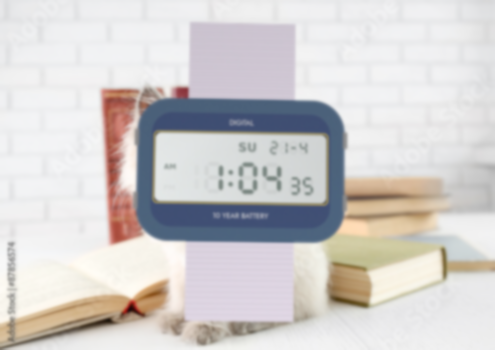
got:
h=1 m=4 s=35
